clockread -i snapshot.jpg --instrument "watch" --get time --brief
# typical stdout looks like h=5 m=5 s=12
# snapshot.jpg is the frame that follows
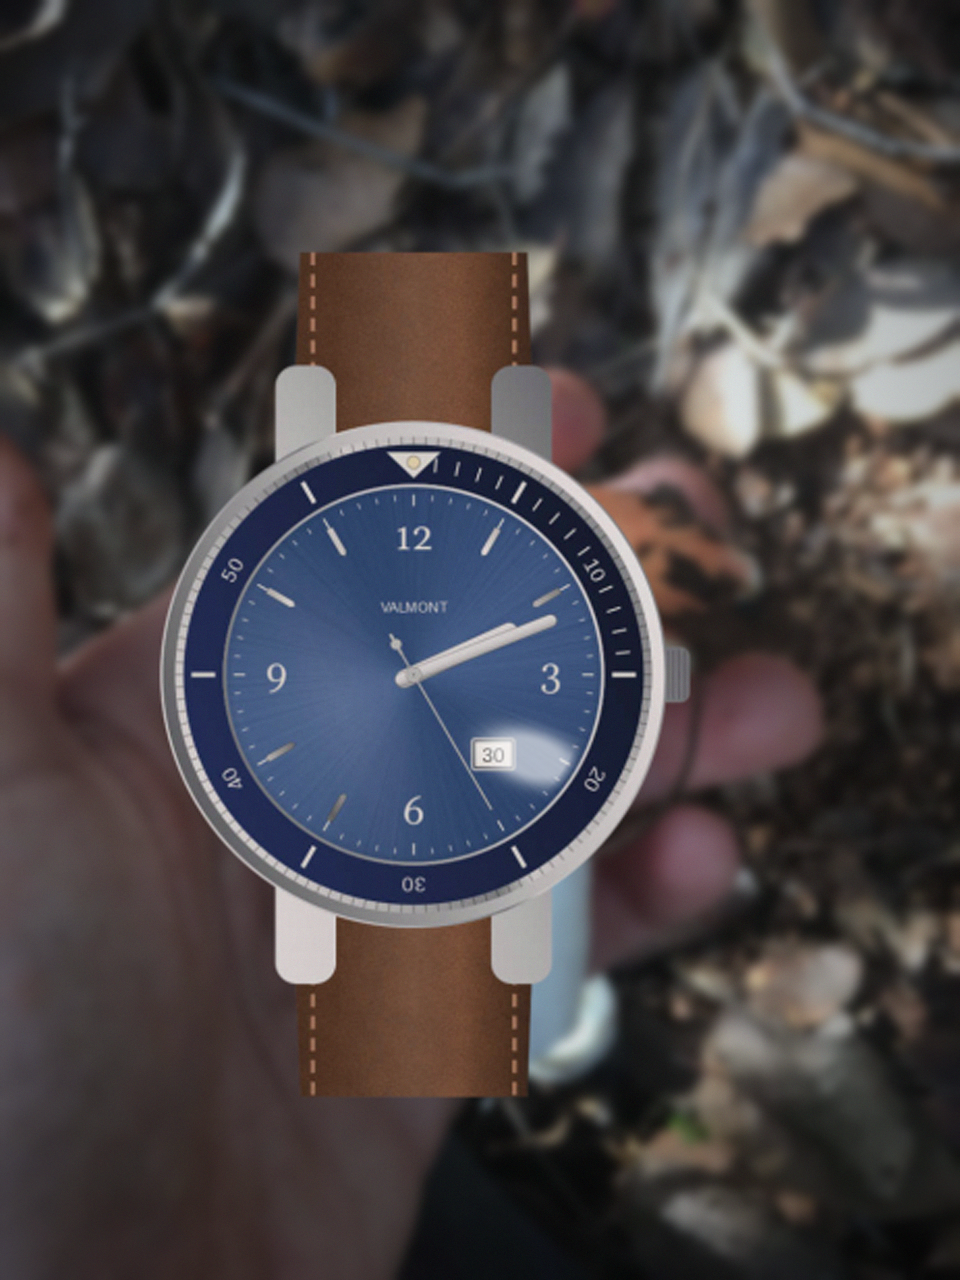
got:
h=2 m=11 s=25
